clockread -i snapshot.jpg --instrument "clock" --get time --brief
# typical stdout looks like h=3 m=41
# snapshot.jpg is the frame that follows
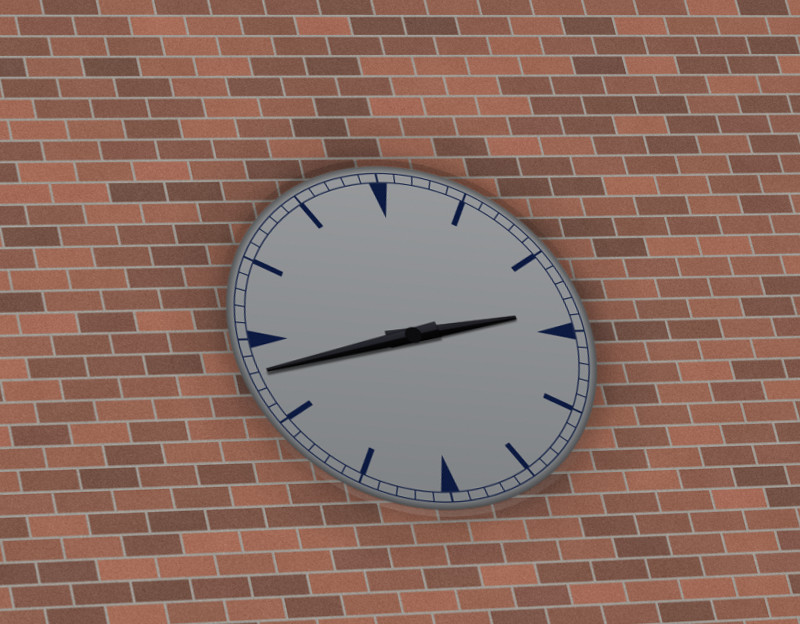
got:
h=2 m=43
